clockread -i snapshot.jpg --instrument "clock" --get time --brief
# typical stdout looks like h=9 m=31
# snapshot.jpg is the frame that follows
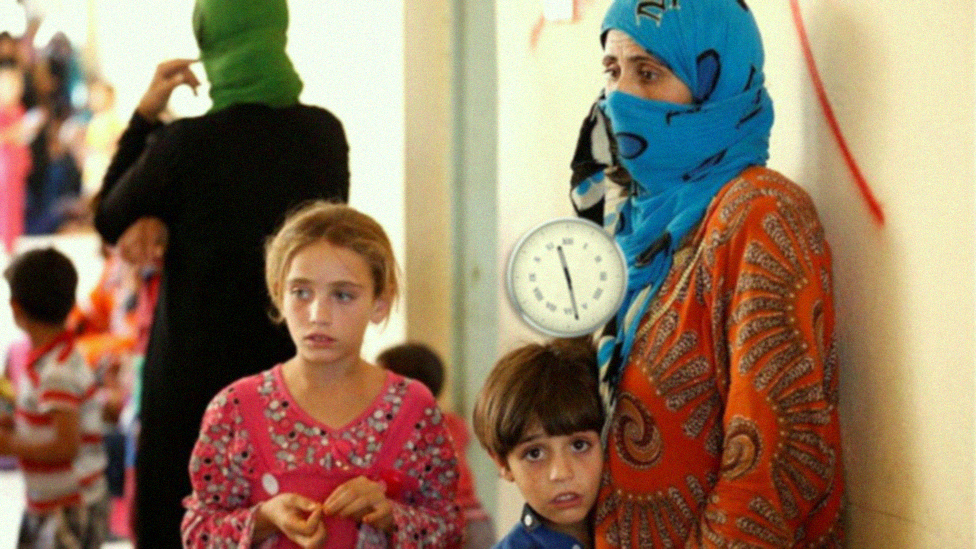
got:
h=11 m=28
